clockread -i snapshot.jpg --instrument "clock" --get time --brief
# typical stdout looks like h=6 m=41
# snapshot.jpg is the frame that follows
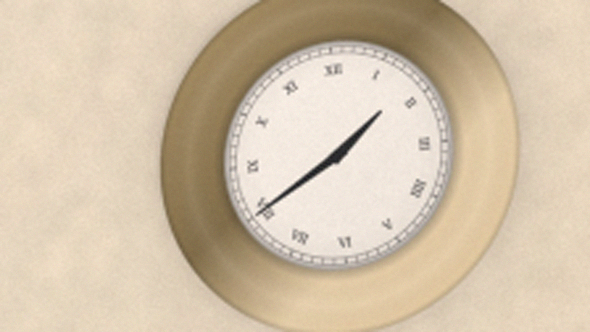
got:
h=1 m=40
